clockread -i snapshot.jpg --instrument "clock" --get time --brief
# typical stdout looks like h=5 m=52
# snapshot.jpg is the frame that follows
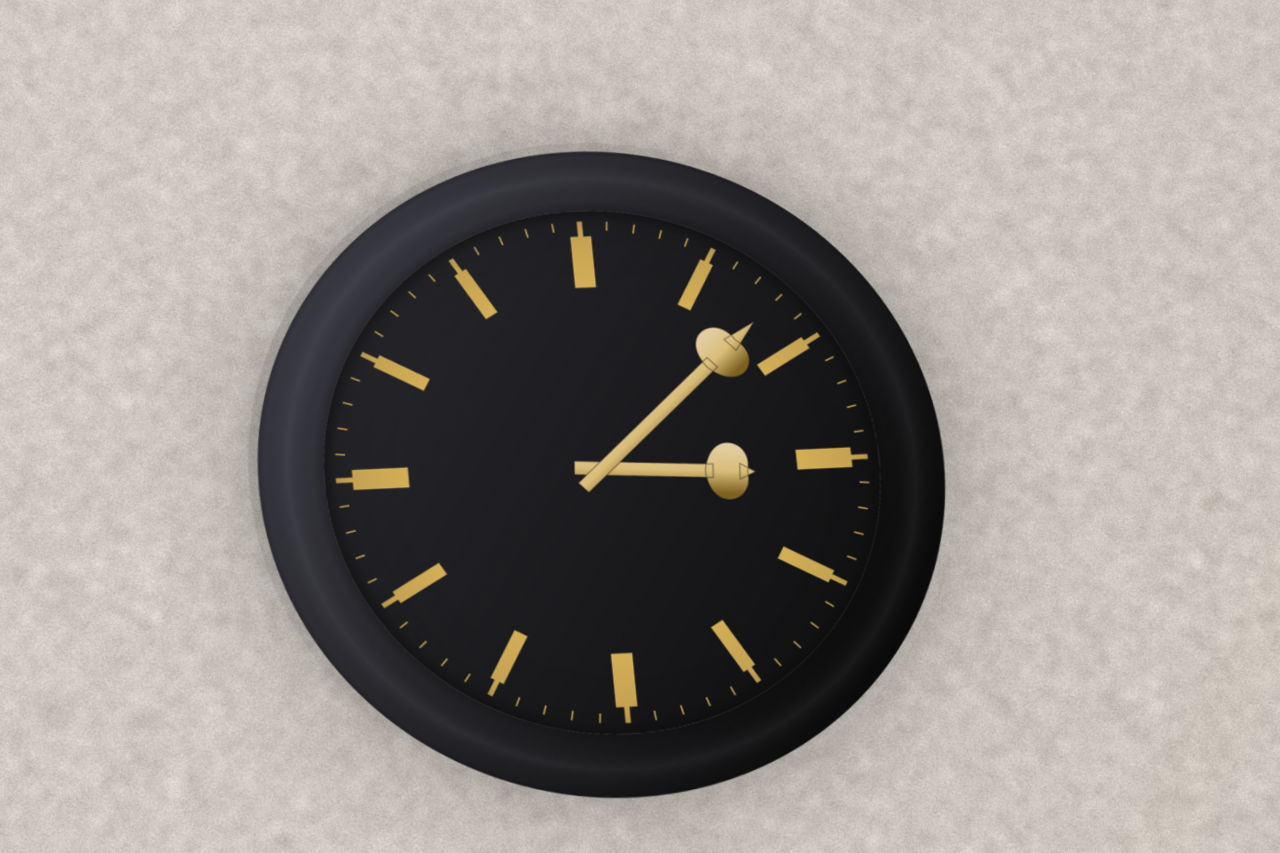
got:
h=3 m=8
